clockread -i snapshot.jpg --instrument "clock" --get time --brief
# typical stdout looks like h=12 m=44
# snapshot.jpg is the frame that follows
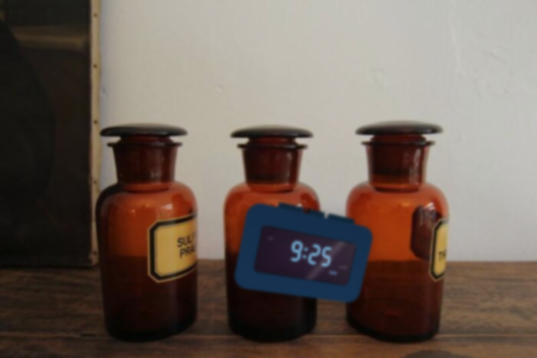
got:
h=9 m=25
